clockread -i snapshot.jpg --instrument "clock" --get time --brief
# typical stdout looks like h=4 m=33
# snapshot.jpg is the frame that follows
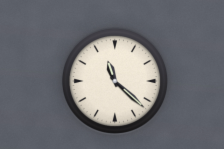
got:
h=11 m=22
